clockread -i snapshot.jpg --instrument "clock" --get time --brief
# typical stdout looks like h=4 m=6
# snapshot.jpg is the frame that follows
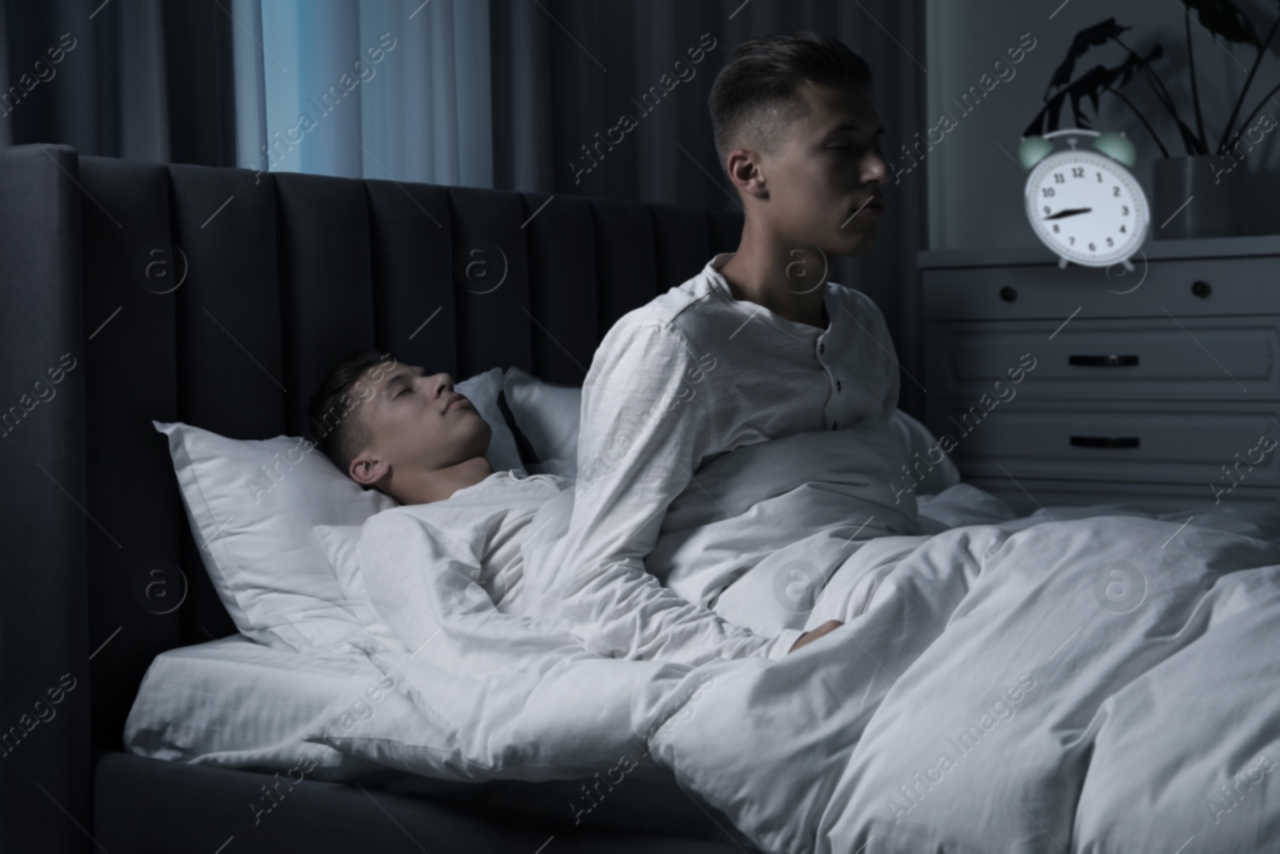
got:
h=8 m=43
